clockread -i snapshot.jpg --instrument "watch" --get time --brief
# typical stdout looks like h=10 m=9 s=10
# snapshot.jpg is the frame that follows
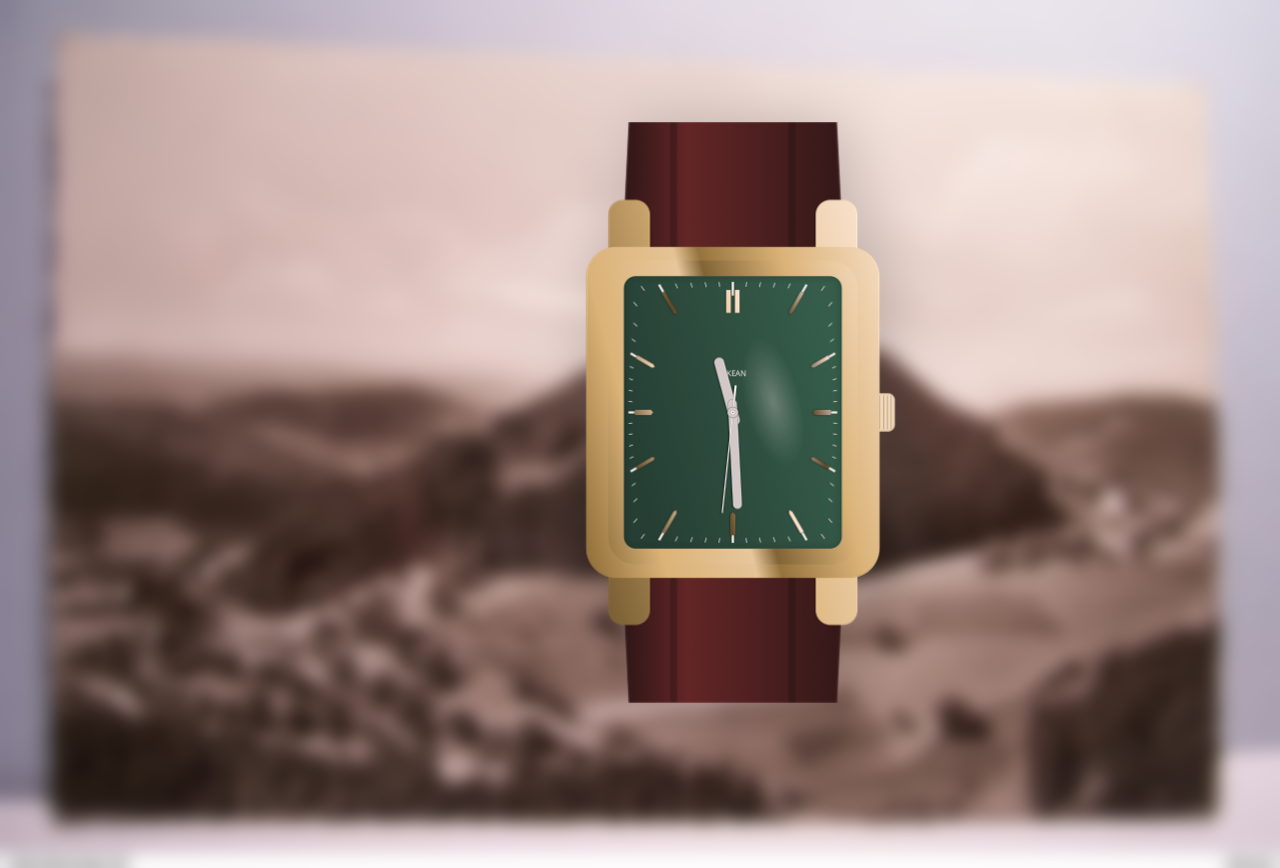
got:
h=11 m=29 s=31
